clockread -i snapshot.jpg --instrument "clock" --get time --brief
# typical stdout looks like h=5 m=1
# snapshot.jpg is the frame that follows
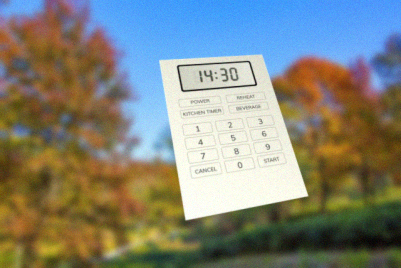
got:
h=14 m=30
